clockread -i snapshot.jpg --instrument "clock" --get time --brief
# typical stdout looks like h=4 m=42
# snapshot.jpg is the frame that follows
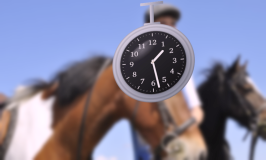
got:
h=1 m=28
